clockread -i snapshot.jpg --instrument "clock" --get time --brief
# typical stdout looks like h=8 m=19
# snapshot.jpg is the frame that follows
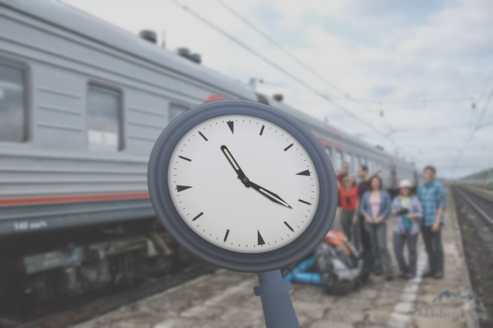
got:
h=11 m=22
